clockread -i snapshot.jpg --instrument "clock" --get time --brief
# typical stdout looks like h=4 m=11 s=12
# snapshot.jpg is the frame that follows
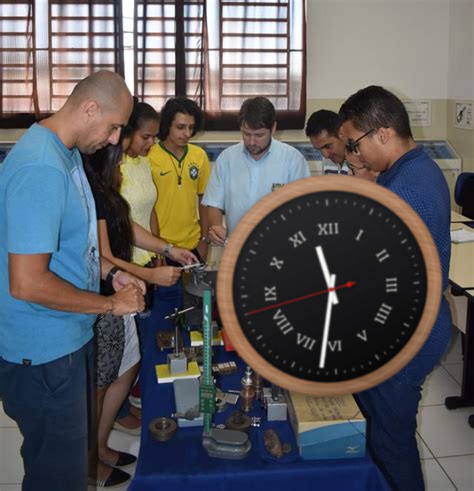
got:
h=11 m=31 s=43
